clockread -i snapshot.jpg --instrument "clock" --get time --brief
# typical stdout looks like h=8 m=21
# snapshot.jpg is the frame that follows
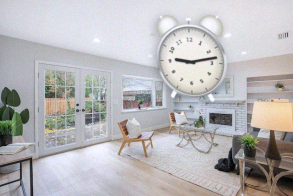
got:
h=9 m=13
